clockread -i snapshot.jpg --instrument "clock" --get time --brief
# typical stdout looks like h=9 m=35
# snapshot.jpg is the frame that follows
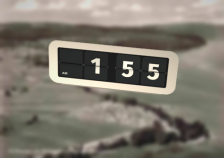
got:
h=1 m=55
